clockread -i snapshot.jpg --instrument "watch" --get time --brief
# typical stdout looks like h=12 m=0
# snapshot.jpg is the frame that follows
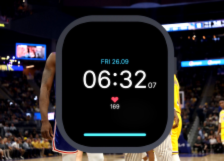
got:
h=6 m=32
